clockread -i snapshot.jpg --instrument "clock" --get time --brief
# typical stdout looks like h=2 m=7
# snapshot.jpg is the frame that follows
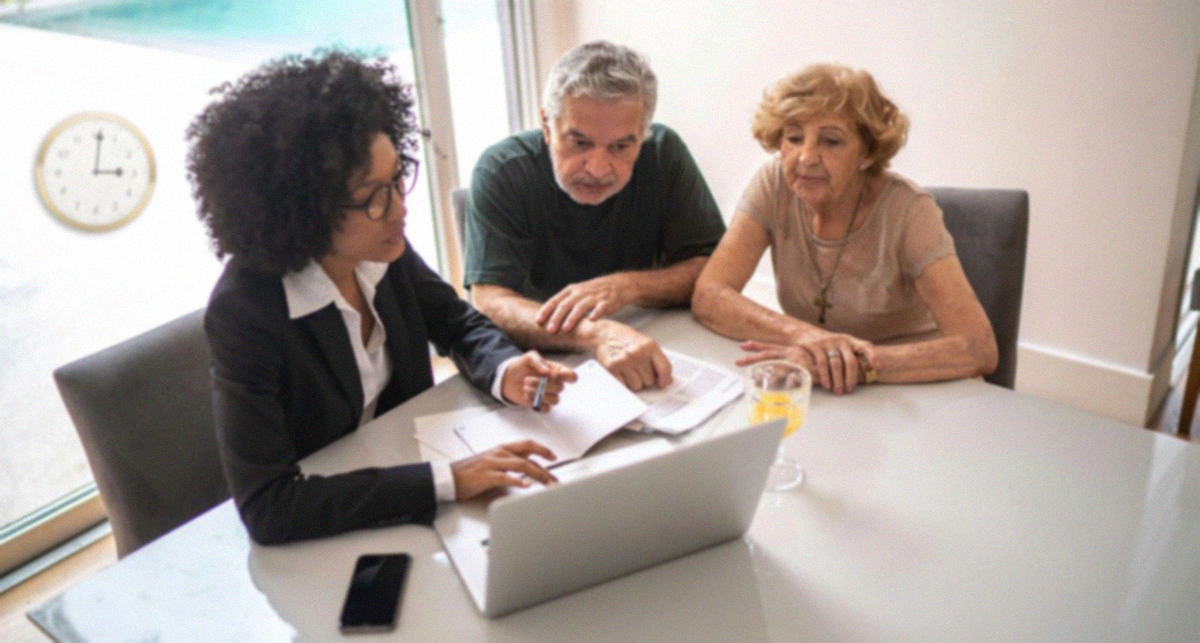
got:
h=3 m=1
